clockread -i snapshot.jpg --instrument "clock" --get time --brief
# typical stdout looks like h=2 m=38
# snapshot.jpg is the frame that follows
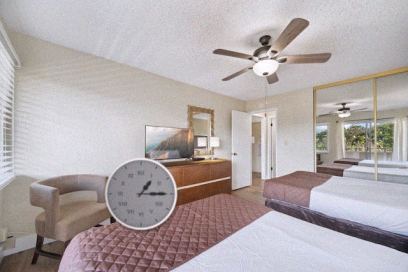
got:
h=1 m=15
